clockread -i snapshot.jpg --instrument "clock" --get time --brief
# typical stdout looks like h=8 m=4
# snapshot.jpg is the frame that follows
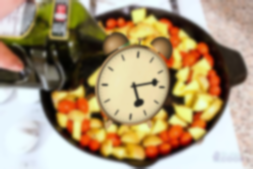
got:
h=5 m=13
